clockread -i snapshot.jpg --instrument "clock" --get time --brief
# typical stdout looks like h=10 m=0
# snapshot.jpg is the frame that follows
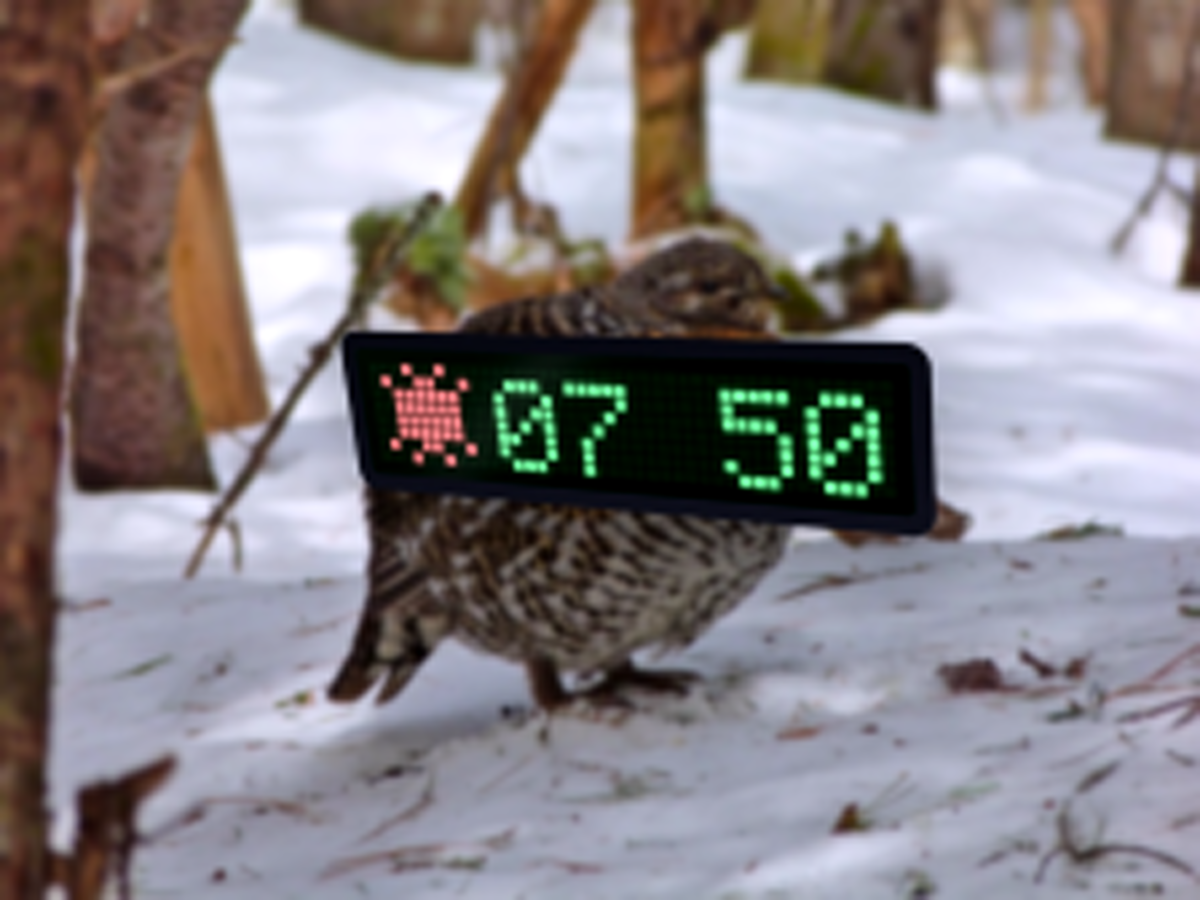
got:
h=7 m=50
